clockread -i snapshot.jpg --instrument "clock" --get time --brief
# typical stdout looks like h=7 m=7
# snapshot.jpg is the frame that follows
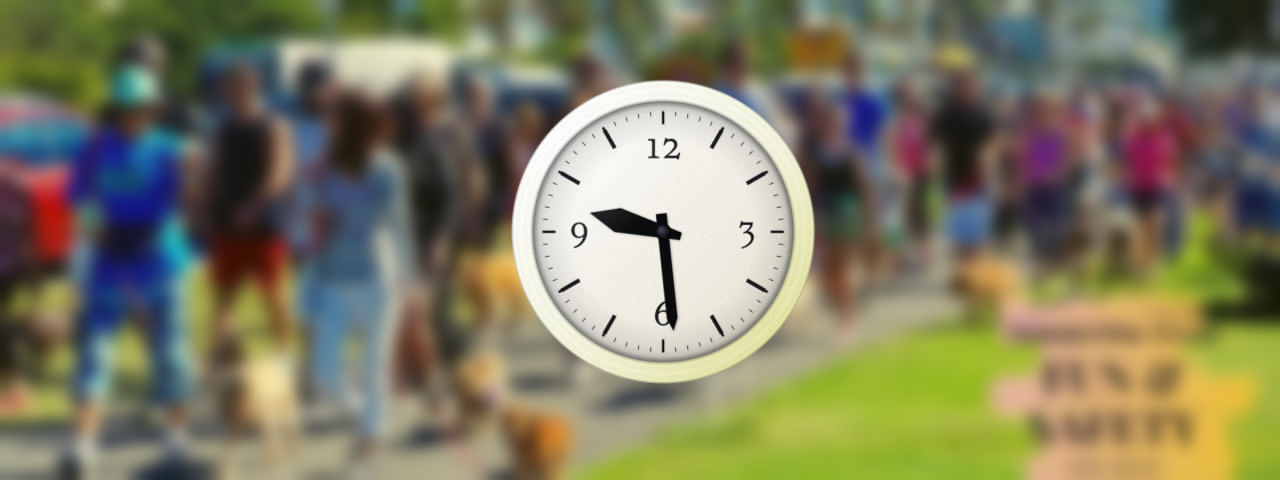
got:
h=9 m=29
